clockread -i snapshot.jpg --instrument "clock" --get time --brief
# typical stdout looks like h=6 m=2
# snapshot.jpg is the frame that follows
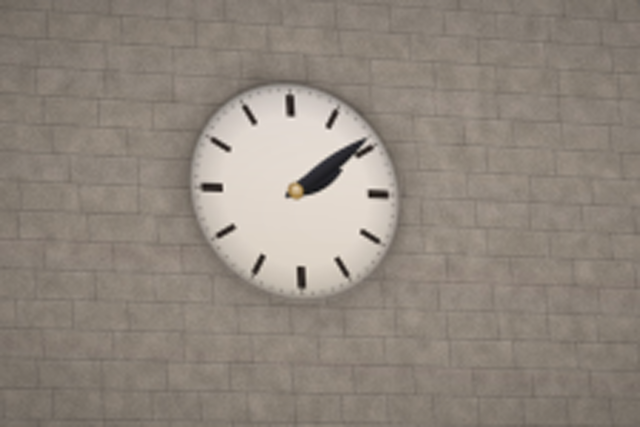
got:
h=2 m=9
